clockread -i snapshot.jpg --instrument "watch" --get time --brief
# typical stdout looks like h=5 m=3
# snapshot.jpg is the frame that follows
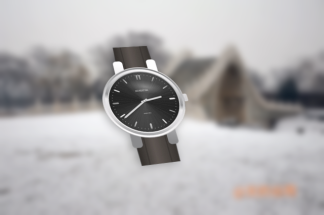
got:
h=2 m=39
